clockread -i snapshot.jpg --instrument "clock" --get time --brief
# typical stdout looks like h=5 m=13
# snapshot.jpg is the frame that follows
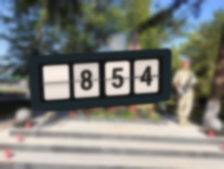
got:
h=8 m=54
